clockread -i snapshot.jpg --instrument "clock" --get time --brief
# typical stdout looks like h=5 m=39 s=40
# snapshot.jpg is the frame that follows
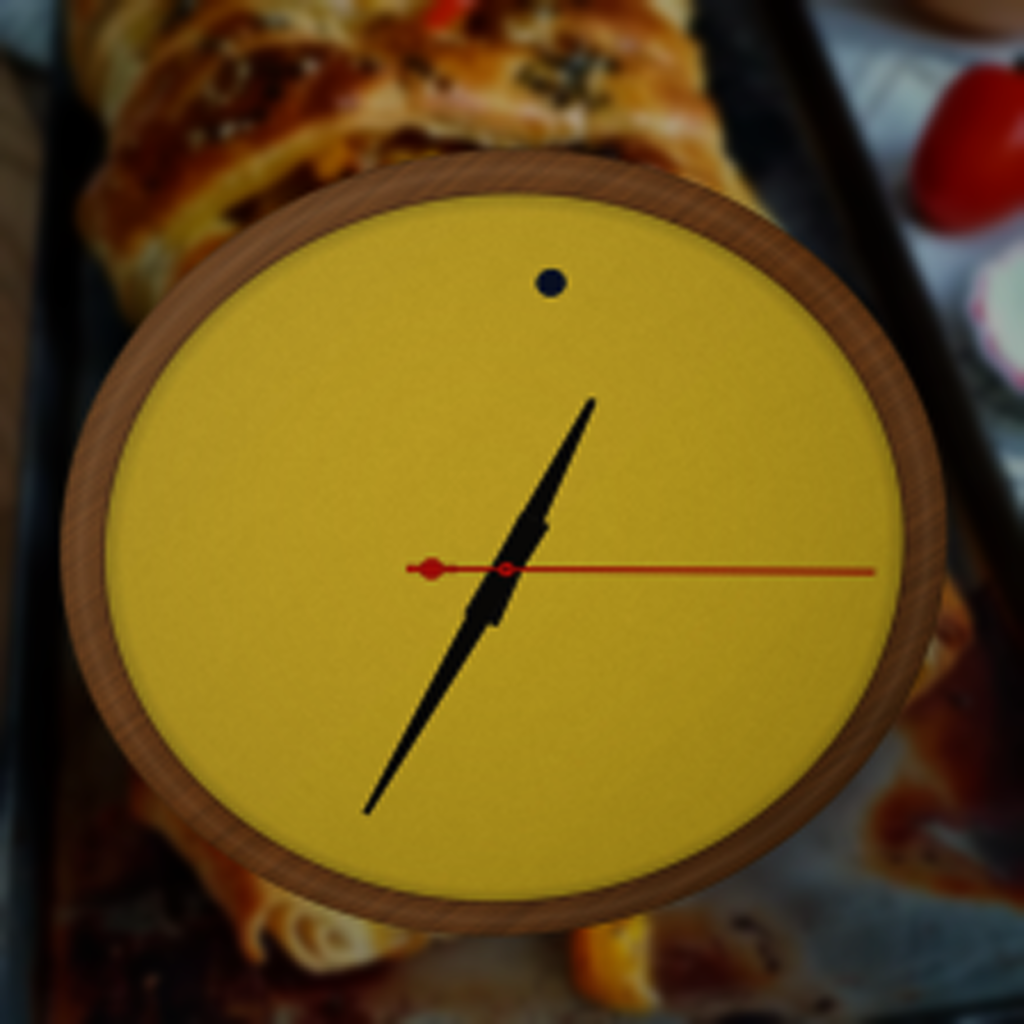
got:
h=12 m=33 s=14
